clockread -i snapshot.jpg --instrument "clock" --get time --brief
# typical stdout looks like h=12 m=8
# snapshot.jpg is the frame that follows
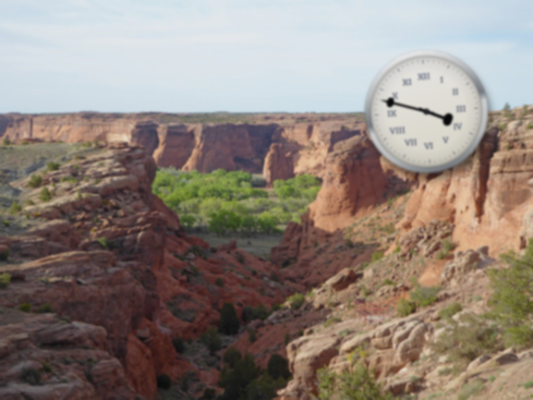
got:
h=3 m=48
